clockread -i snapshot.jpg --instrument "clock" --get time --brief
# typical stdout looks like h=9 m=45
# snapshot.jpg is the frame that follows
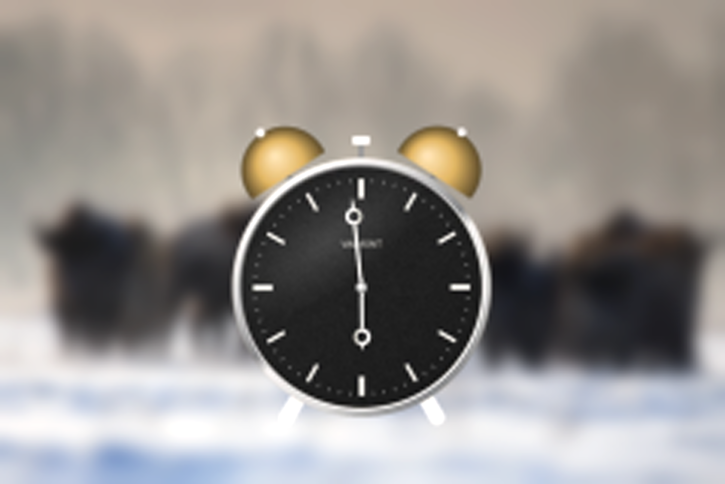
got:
h=5 m=59
